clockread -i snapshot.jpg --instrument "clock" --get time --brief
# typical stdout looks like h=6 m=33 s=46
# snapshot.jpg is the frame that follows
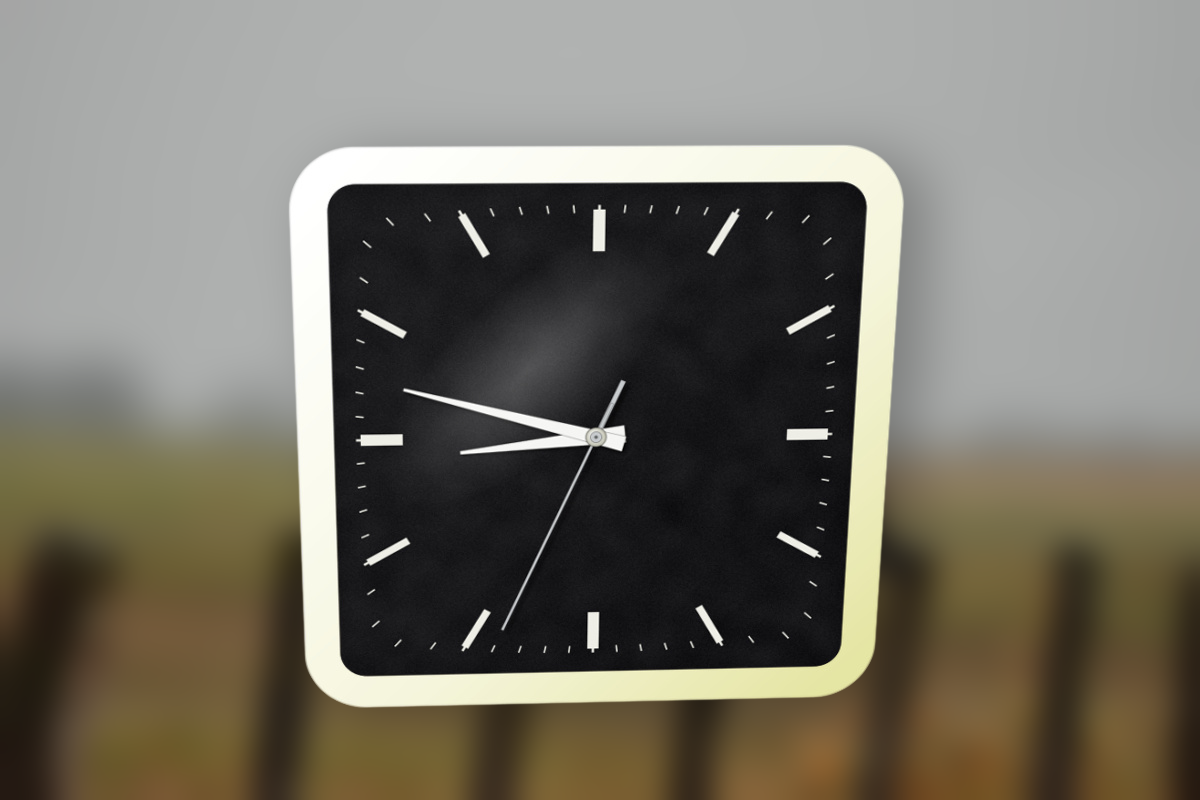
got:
h=8 m=47 s=34
